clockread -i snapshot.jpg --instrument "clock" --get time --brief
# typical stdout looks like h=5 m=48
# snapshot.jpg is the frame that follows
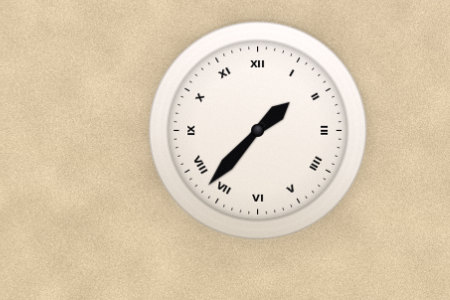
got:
h=1 m=37
